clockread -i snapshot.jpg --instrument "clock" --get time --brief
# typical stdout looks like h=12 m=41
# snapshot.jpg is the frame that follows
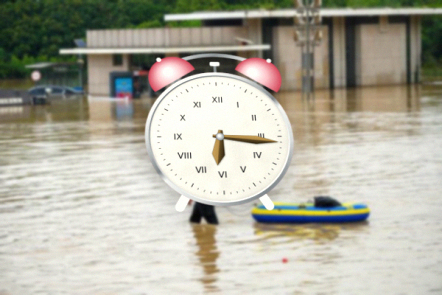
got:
h=6 m=16
